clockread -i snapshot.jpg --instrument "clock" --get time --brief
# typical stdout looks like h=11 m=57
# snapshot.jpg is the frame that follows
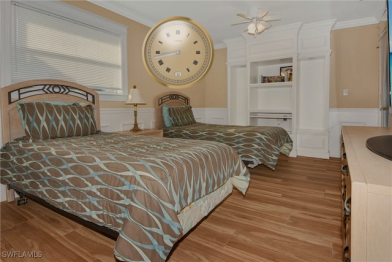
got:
h=8 m=43
